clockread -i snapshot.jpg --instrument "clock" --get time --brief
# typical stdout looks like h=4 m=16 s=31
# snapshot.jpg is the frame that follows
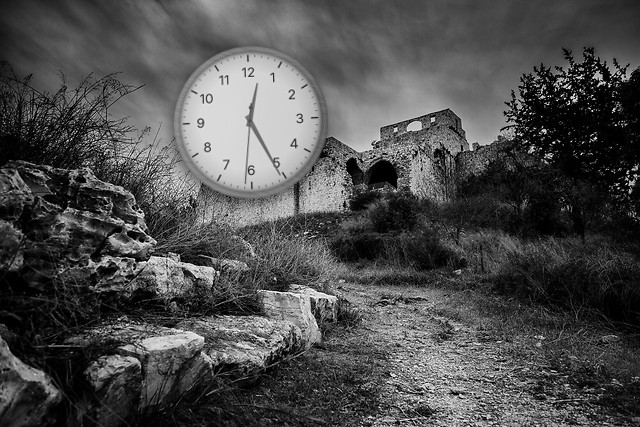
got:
h=12 m=25 s=31
